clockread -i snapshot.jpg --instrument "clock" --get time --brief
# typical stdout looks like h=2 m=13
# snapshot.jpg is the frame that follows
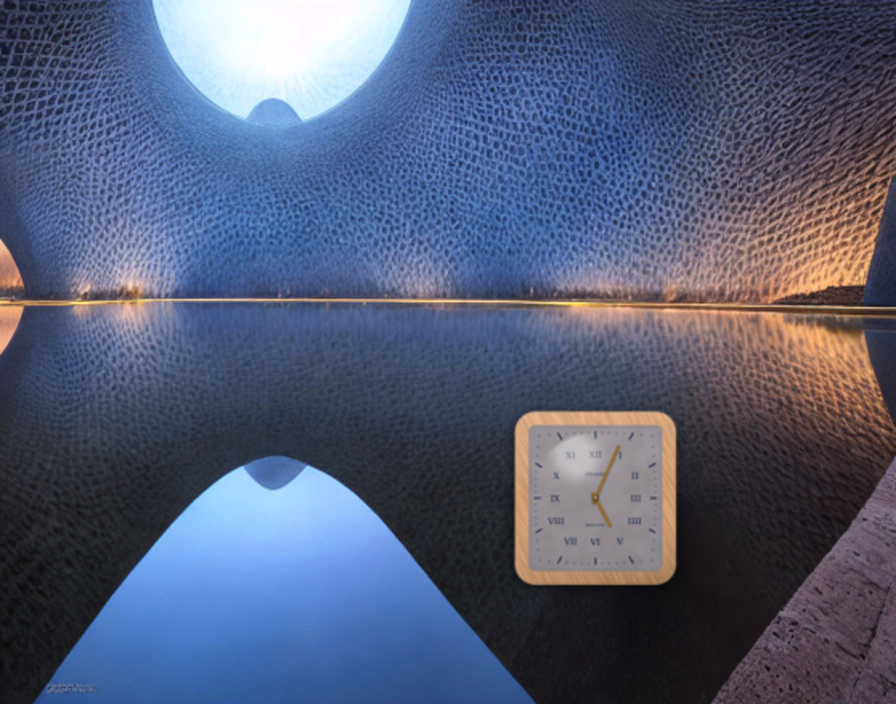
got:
h=5 m=4
